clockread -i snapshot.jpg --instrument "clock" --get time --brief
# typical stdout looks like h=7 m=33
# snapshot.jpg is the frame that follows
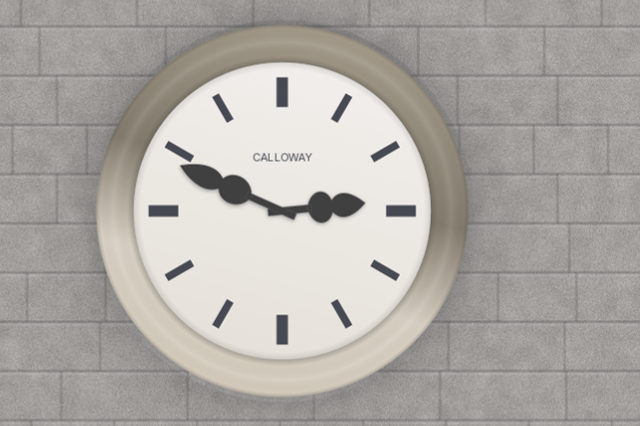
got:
h=2 m=49
